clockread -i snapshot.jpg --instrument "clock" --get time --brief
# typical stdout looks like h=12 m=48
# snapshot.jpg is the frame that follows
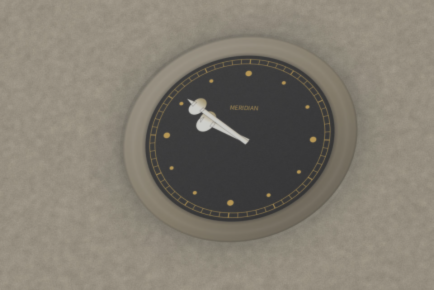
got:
h=9 m=51
